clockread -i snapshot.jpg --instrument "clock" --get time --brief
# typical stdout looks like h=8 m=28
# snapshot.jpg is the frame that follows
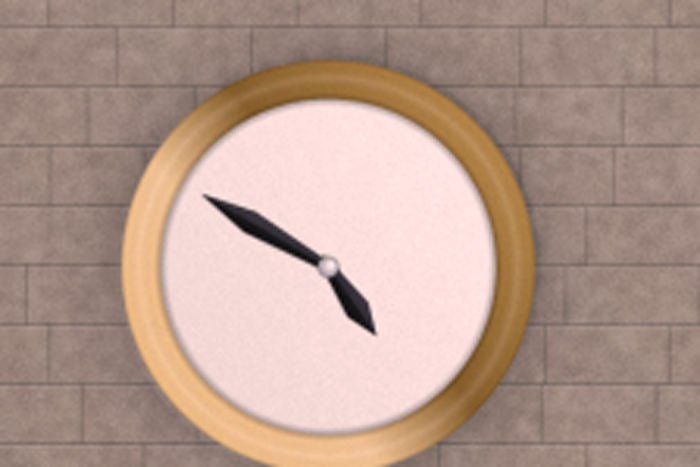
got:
h=4 m=50
